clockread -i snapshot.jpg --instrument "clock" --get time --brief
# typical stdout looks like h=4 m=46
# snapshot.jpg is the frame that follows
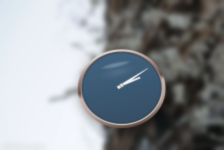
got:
h=2 m=9
